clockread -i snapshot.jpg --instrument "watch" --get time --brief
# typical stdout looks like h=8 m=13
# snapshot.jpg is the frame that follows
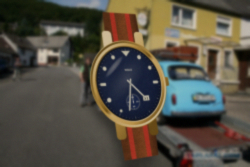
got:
h=4 m=32
